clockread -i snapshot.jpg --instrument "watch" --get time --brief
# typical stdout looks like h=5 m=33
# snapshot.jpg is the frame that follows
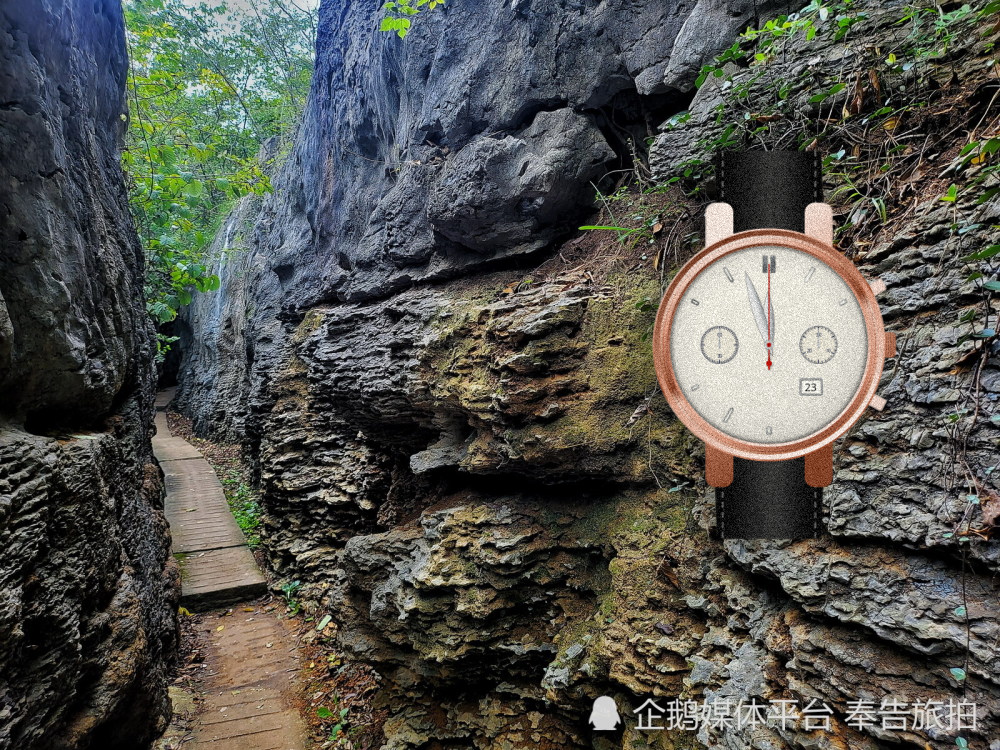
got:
h=11 m=57
